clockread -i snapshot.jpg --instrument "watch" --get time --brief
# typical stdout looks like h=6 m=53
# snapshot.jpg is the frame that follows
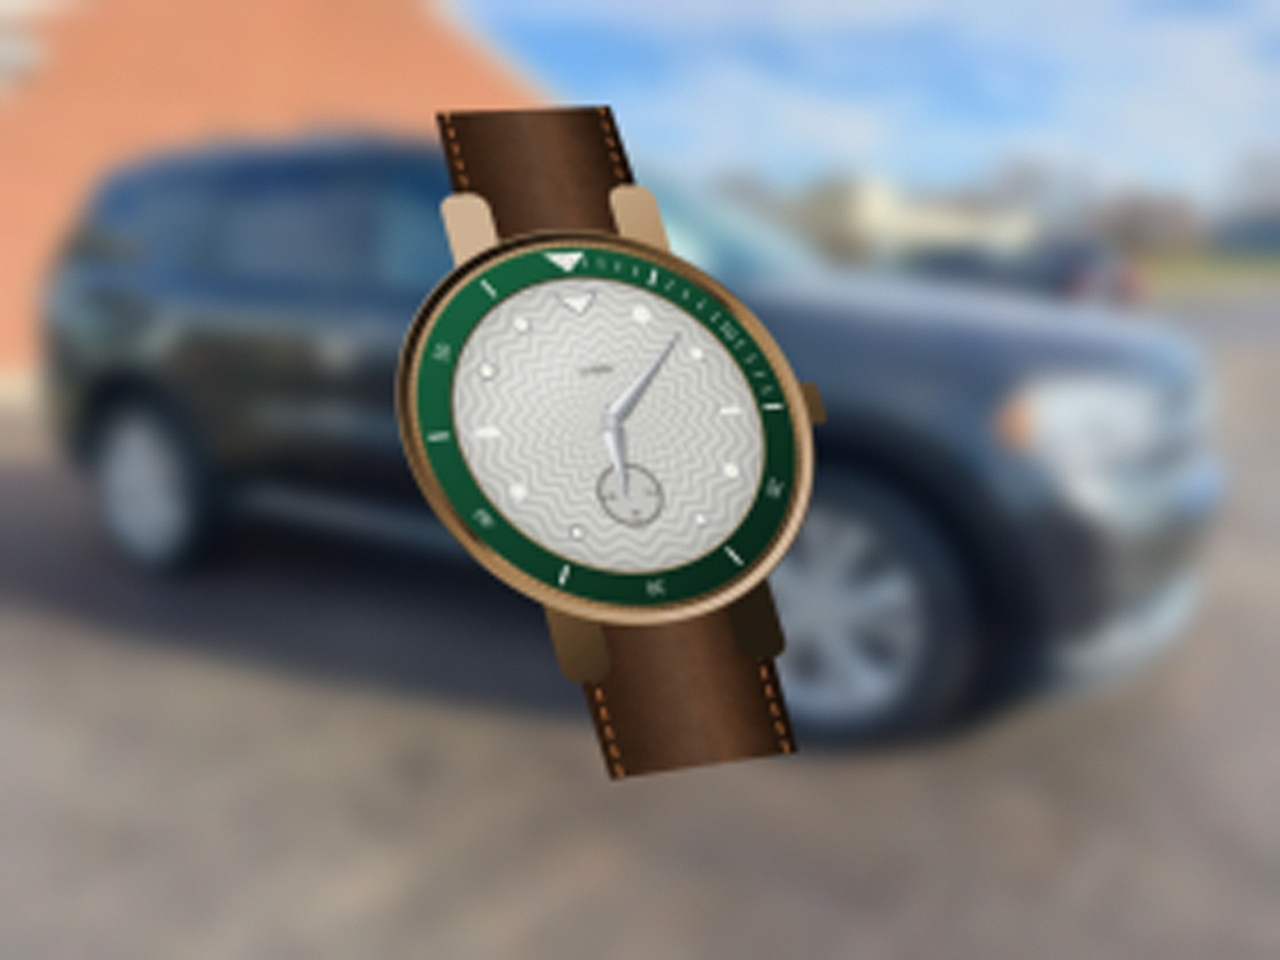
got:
h=6 m=8
